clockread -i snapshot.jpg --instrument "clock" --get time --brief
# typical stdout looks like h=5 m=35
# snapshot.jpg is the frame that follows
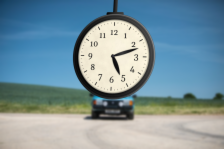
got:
h=5 m=12
